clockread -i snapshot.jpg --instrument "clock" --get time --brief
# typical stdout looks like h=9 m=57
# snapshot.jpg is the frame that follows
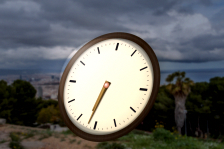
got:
h=6 m=32
